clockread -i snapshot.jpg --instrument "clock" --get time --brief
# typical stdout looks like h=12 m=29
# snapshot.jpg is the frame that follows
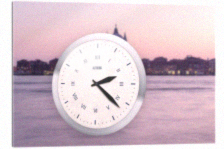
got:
h=2 m=22
